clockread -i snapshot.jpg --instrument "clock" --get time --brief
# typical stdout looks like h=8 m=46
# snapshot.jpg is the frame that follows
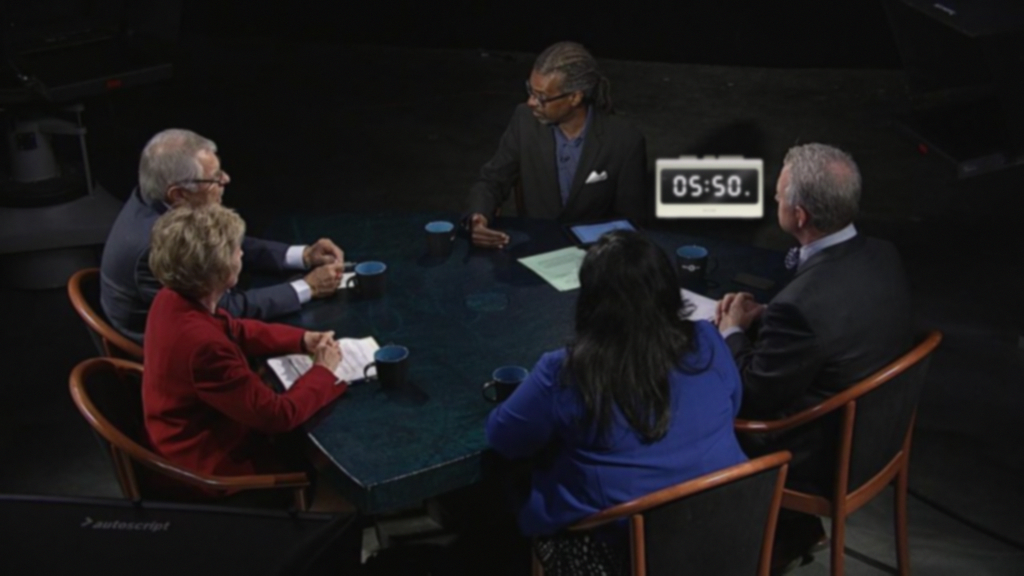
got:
h=5 m=50
